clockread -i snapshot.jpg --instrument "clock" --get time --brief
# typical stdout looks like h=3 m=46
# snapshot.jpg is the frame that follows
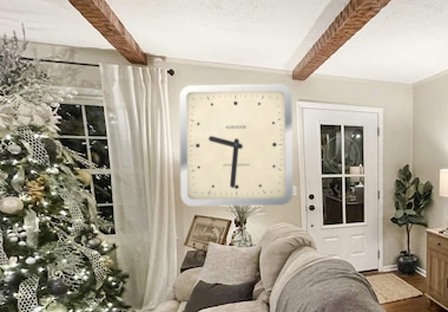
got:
h=9 m=31
